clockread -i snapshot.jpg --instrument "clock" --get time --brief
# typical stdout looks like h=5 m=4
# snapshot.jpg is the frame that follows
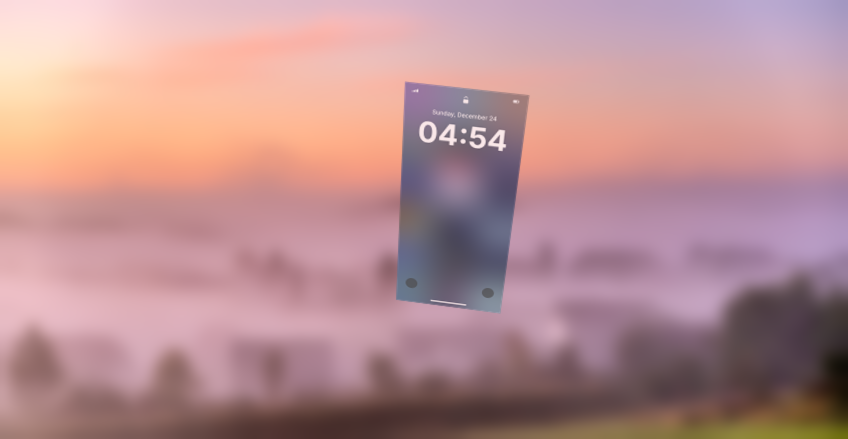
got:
h=4 m=54
